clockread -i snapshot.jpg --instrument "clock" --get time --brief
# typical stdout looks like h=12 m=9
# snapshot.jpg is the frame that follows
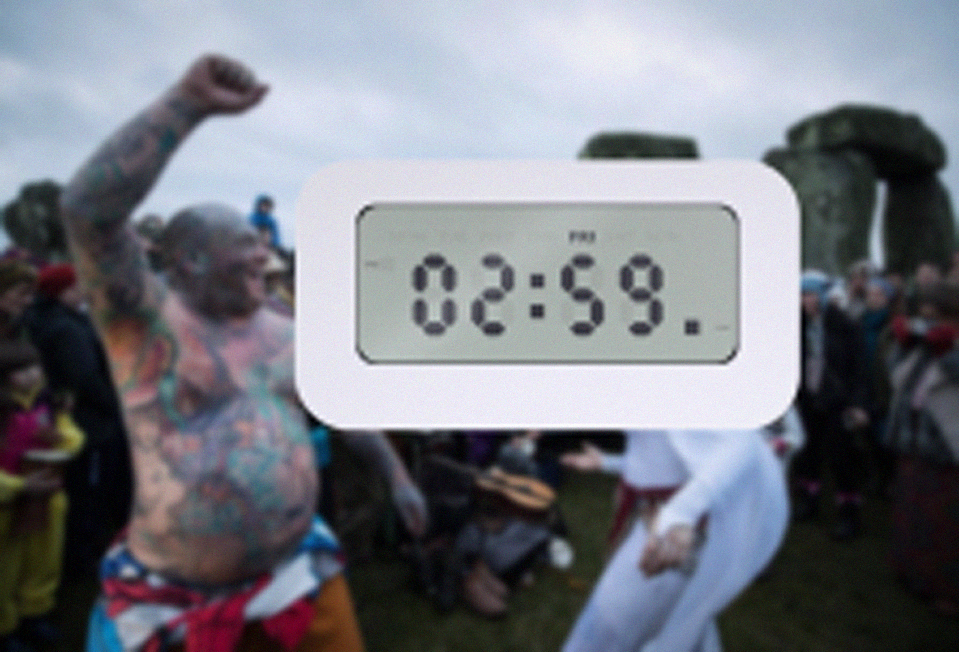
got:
h=2 m=59
